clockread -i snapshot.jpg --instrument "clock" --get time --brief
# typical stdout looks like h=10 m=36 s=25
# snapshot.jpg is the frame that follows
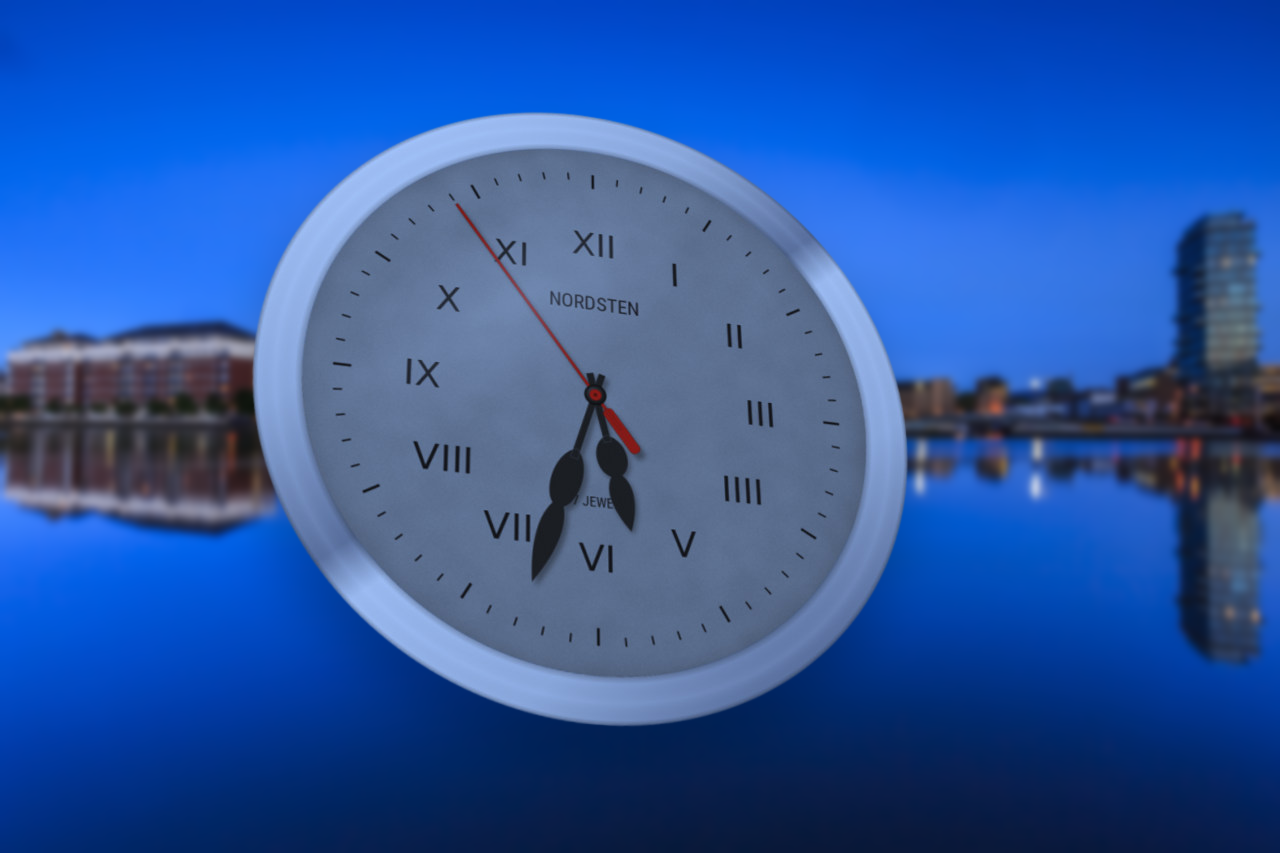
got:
h=5 m=32 s=54
